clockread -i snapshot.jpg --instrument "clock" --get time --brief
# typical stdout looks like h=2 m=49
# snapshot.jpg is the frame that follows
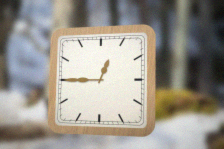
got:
h=12 m=45
